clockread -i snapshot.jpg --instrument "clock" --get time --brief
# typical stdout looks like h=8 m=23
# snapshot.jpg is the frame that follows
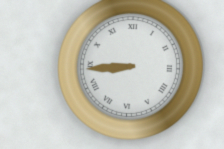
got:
h=8 m=44
